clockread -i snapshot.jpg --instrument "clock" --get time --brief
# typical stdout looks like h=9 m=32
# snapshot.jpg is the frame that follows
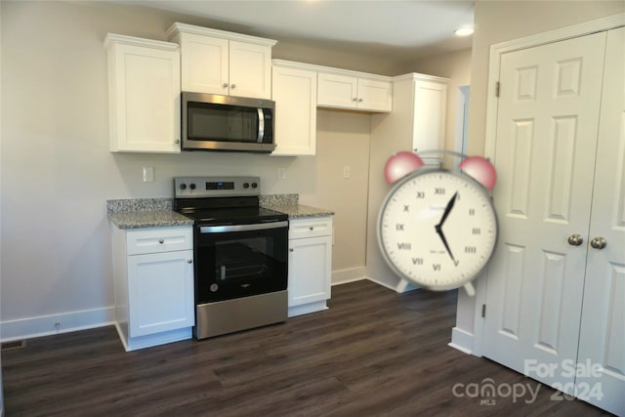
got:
h=5 m=4
